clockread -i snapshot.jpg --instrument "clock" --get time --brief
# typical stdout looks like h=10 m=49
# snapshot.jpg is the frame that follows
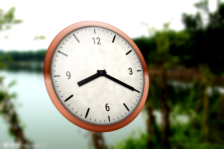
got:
h=8 m=20
